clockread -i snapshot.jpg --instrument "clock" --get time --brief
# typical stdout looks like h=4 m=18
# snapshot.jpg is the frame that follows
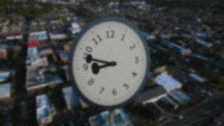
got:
h=8 m=48
